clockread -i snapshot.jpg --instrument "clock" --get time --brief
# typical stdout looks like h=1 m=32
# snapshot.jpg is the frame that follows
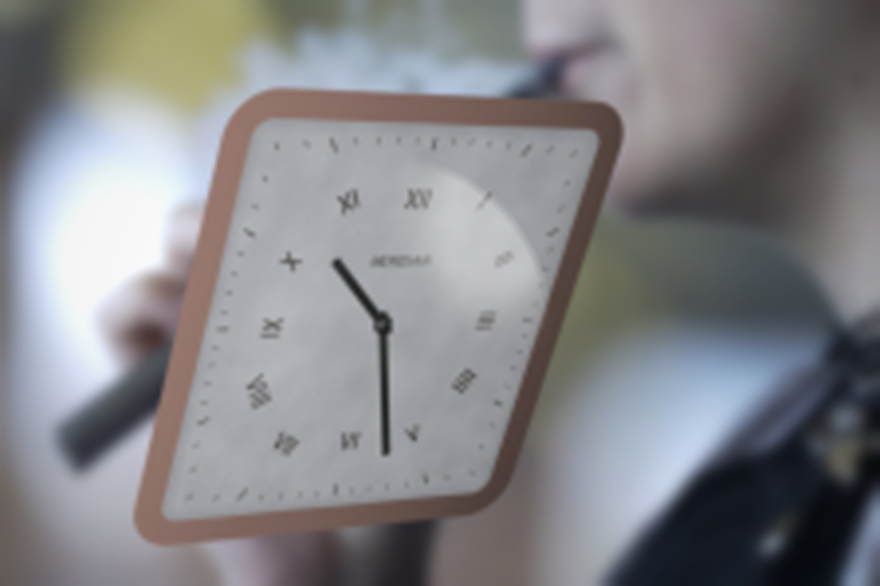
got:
h=10 m=27
